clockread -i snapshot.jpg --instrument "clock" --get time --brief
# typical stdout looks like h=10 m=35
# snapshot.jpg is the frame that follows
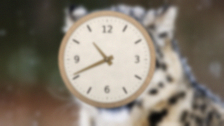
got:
h=10 m=41
